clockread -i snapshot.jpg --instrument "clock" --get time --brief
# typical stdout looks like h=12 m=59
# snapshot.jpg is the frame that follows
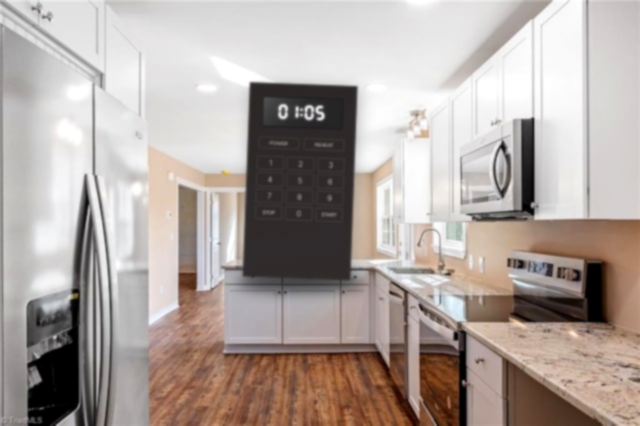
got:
h=1 m=5
